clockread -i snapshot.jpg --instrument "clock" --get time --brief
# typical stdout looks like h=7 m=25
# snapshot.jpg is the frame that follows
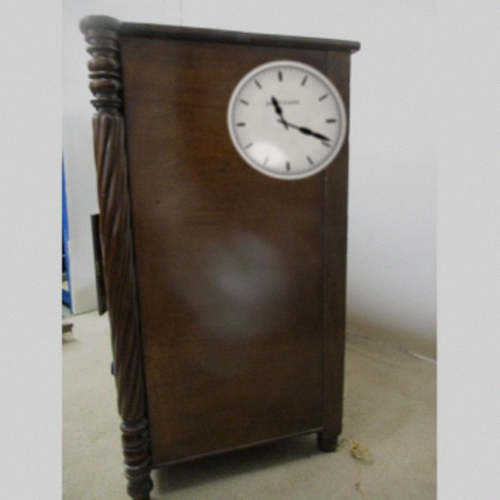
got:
h=11 m=19
